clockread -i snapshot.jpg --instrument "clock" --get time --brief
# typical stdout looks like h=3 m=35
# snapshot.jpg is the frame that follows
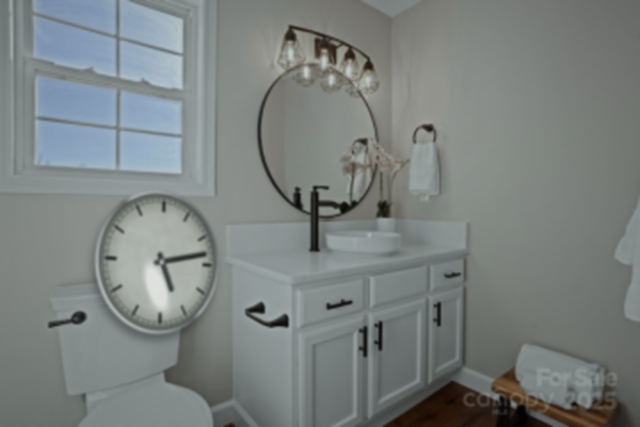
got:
h=5 m=13
